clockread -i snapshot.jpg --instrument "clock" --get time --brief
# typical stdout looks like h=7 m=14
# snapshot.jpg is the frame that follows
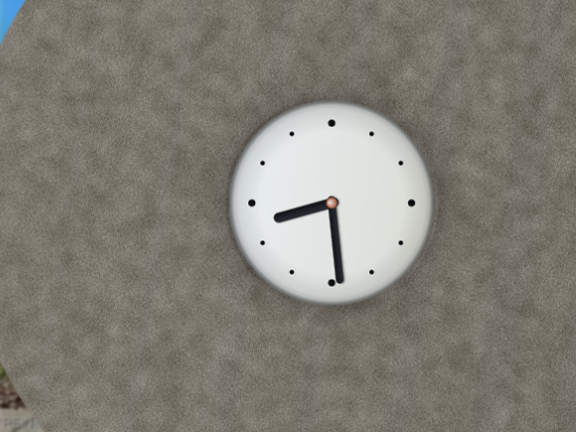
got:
h=8 m=29
